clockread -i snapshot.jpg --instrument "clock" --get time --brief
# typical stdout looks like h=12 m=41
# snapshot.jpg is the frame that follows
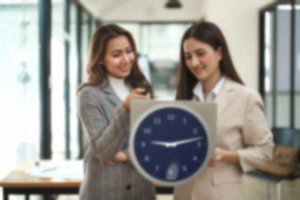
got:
h=9 m=13
